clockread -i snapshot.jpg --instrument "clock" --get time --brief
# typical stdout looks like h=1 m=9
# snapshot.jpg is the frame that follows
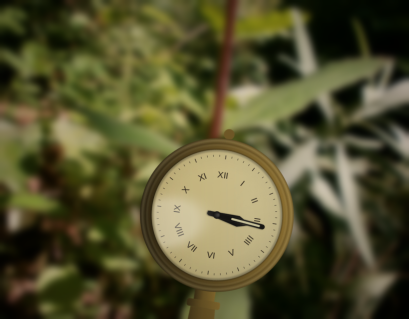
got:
h=3 m=16
